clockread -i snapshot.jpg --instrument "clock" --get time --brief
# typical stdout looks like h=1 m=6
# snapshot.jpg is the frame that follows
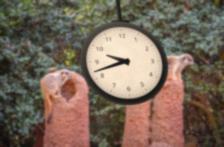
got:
h=9 m=42
